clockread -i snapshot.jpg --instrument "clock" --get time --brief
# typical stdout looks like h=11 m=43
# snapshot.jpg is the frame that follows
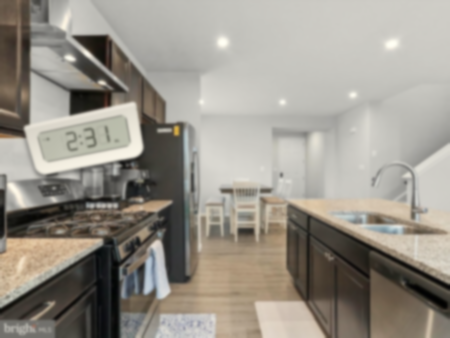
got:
h=2 m=31
